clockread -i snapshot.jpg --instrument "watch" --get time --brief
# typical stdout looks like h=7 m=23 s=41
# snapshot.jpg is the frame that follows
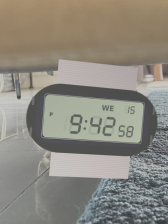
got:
h=9 m=42 s=58
